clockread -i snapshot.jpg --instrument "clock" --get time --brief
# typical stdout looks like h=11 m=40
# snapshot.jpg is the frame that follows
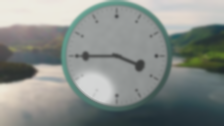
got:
h=3 m=45
